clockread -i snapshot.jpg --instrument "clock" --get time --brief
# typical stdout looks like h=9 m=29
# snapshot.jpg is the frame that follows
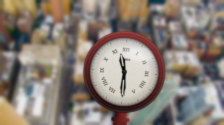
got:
h=11 m=30
